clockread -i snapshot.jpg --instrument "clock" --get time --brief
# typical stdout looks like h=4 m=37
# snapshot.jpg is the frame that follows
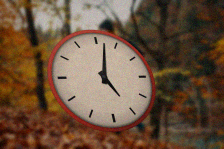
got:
h=5 m=2
